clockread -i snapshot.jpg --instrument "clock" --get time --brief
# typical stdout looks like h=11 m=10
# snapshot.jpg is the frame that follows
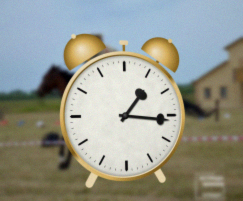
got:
h=1 m=16
